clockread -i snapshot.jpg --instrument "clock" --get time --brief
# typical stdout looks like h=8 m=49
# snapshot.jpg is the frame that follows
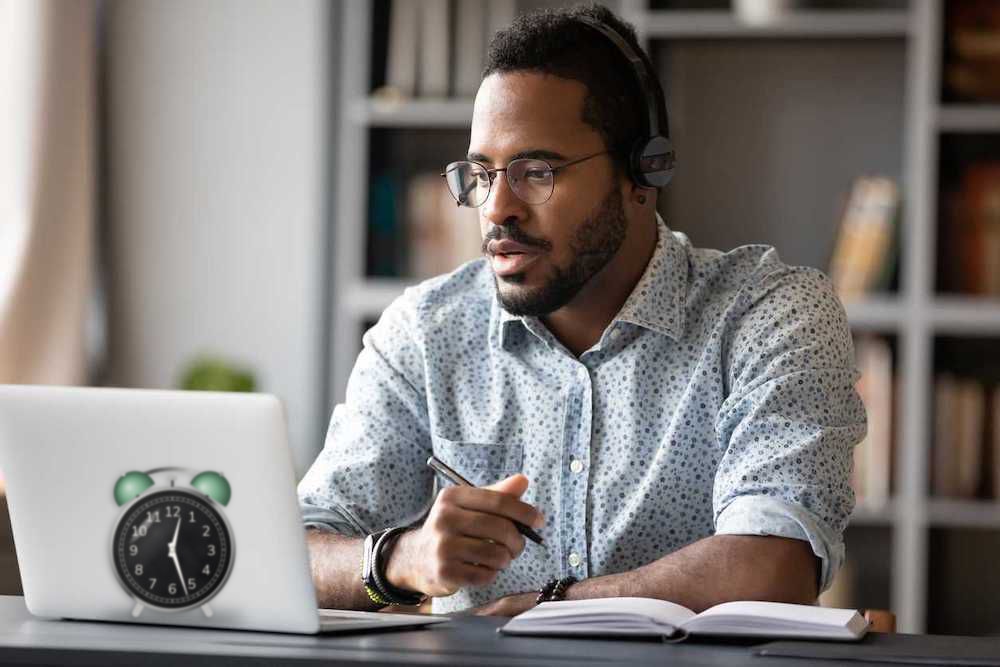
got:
h=12 m=27
